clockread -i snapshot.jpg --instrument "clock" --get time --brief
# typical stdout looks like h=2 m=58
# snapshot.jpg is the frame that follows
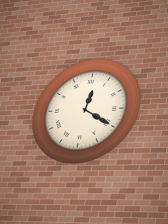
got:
h=12 m=20
